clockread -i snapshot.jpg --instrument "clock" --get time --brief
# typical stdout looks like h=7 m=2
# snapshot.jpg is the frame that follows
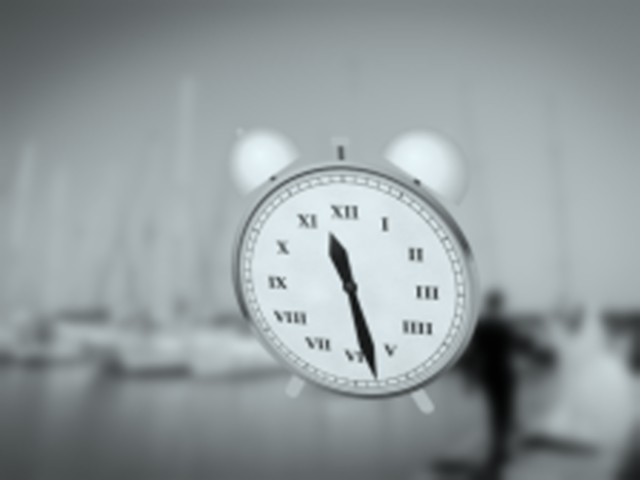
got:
h=11 m=28
